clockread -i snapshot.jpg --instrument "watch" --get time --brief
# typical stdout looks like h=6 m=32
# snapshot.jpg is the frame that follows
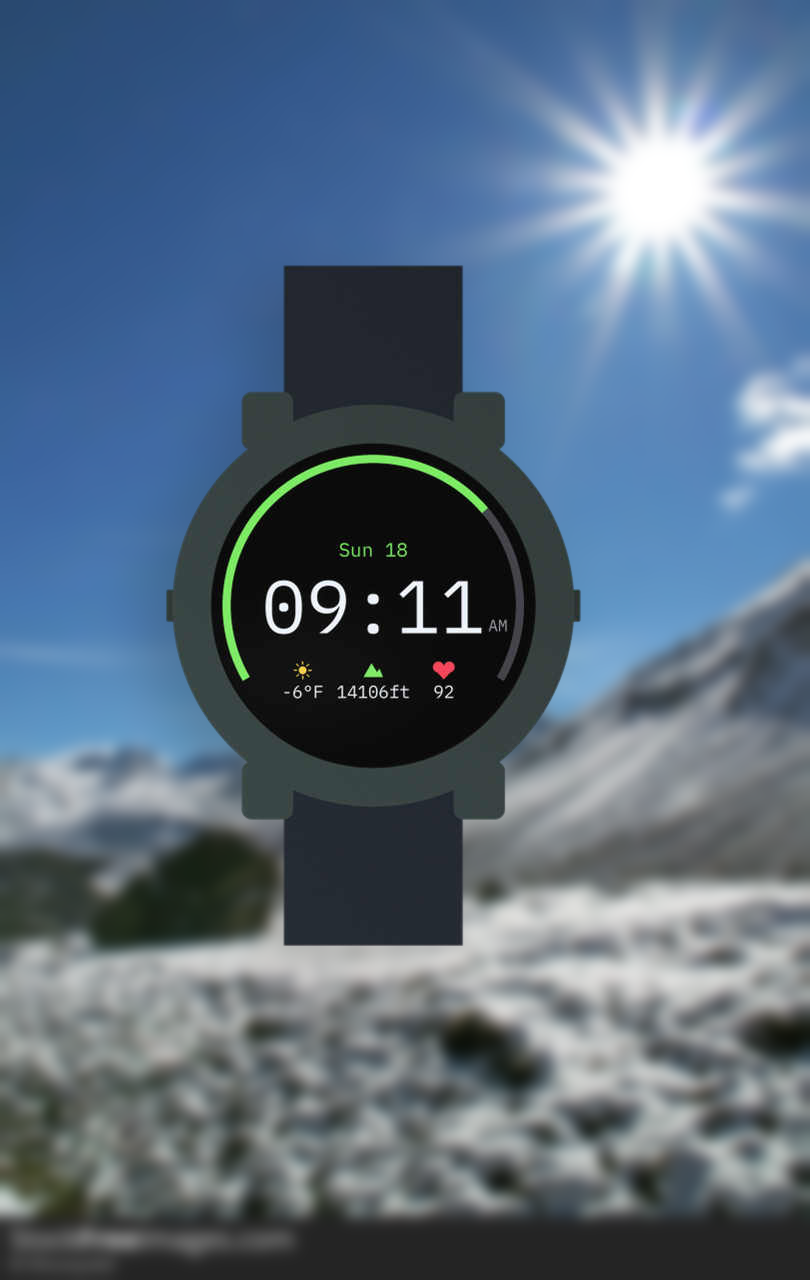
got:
h=9 m=11
